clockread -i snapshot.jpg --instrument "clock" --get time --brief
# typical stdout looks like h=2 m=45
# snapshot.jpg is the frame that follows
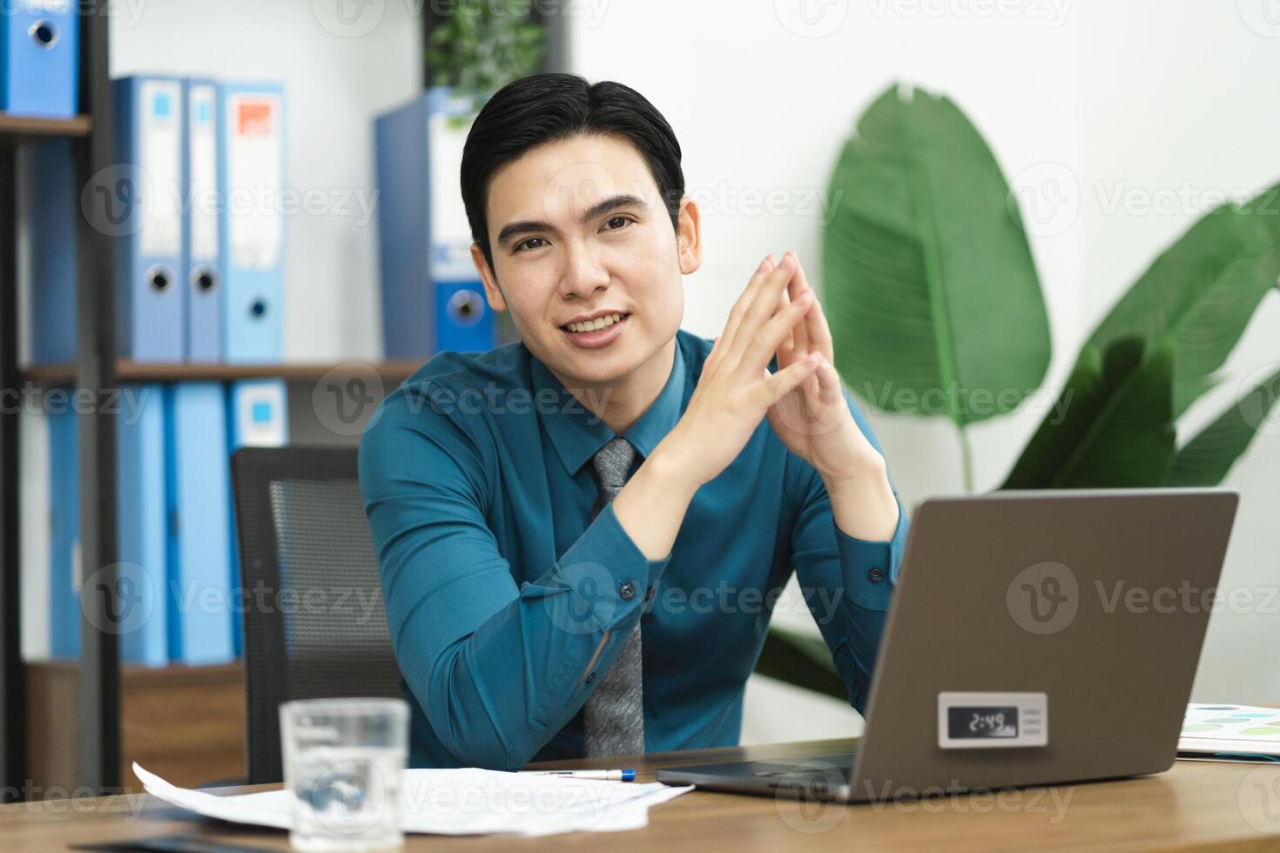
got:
h=2 m=49
